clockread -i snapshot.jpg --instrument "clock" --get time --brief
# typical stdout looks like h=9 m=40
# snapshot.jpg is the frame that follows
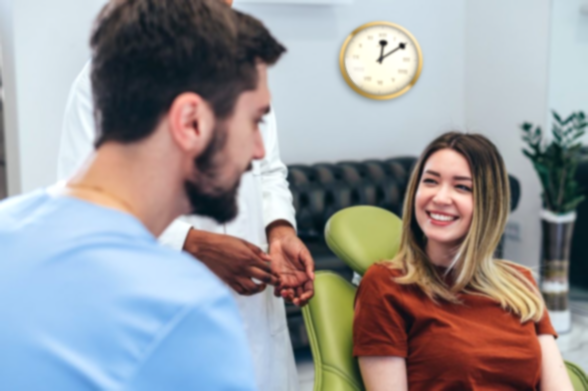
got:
h=12 m=9
